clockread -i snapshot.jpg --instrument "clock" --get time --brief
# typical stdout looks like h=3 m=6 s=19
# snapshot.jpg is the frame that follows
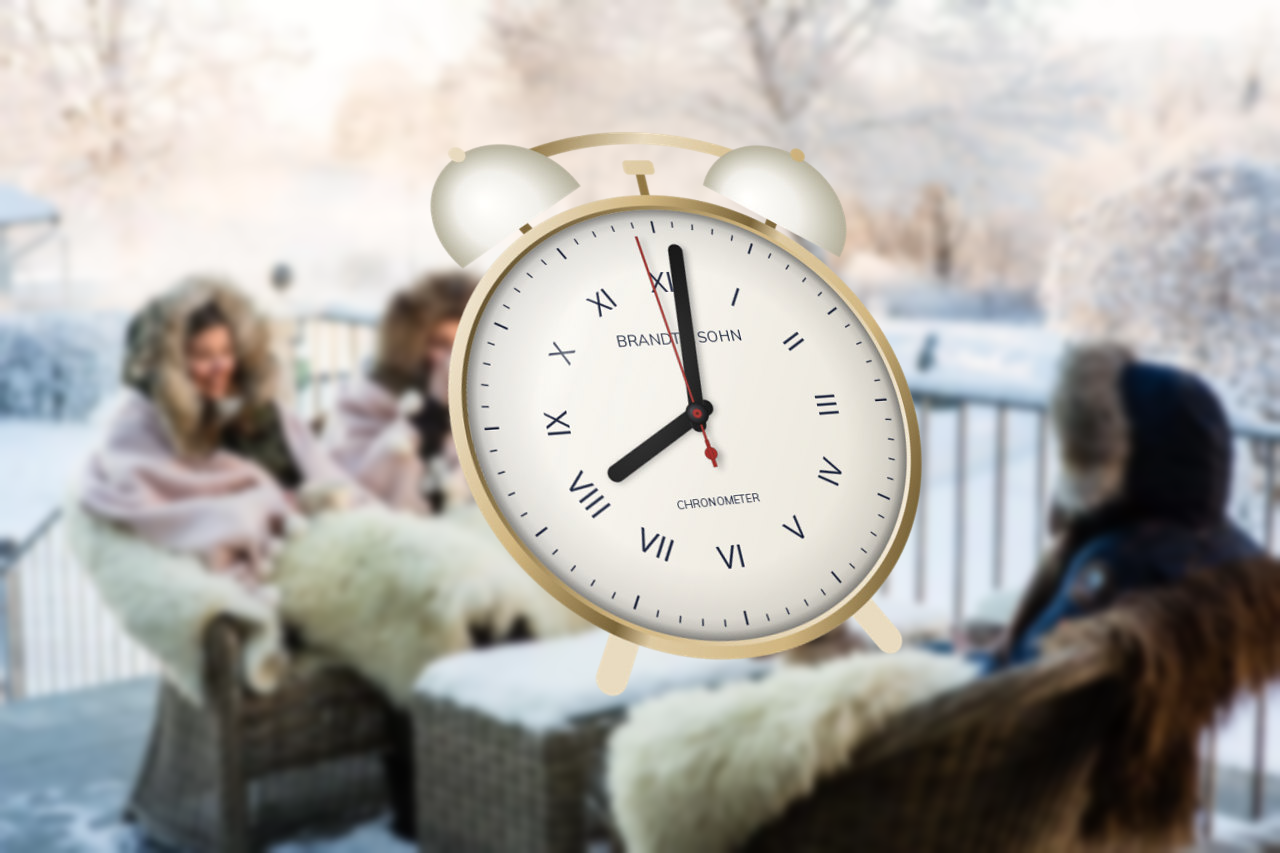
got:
h=8 m=0 s=59
